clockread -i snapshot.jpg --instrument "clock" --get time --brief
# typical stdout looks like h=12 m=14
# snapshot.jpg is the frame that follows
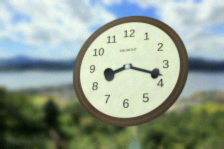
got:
h=8 m=18
